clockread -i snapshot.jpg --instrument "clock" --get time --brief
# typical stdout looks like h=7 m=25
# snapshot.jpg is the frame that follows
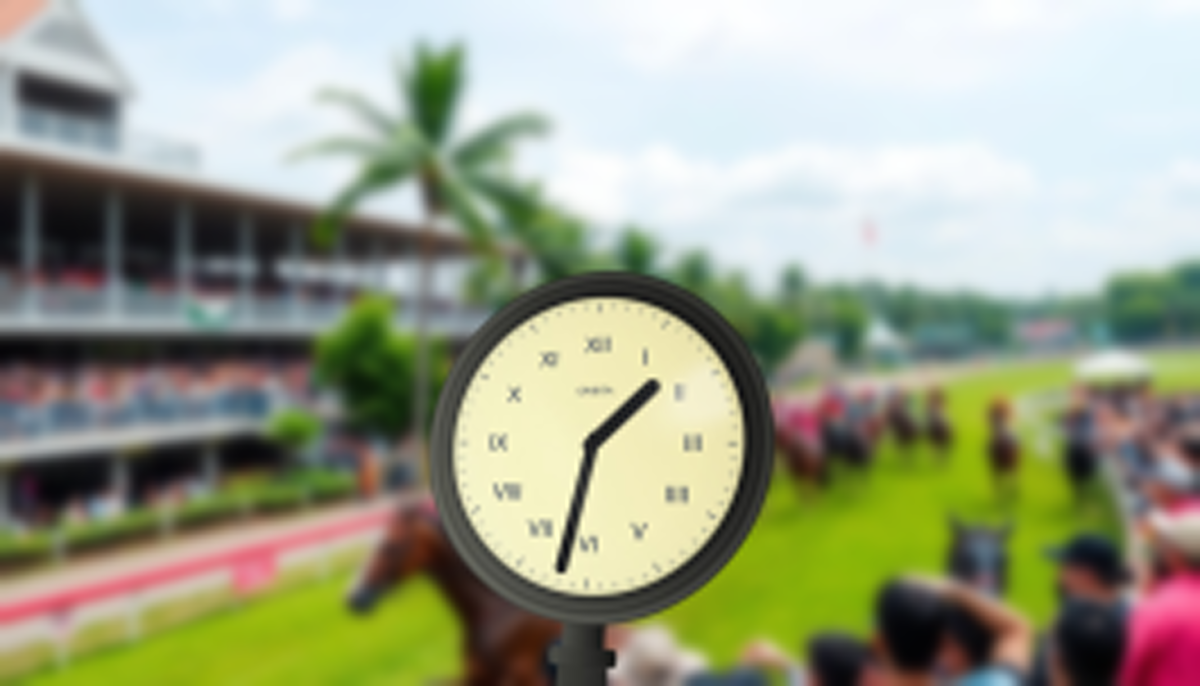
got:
h=1 m=32
